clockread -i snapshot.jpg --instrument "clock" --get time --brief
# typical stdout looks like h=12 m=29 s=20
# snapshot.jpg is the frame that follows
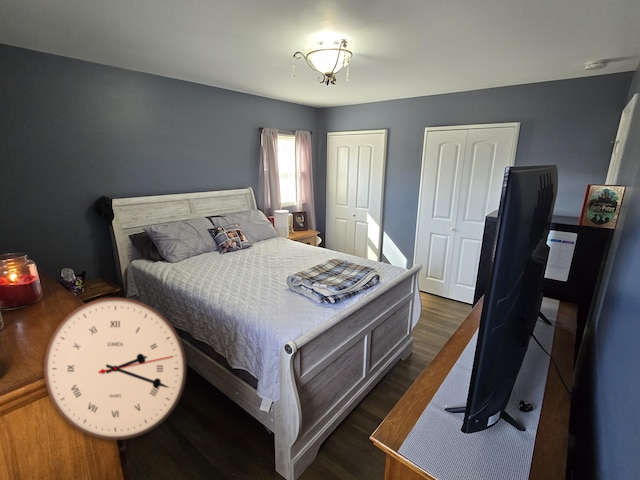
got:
h=2 m=18 s=13
